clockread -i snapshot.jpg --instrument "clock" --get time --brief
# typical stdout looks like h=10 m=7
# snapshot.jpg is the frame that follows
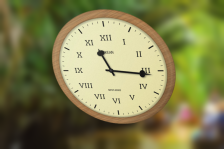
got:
h=11 m=16
